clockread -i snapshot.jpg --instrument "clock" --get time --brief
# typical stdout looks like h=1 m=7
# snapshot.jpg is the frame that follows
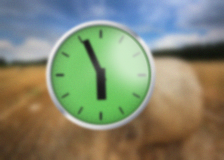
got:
h=5 m=56
